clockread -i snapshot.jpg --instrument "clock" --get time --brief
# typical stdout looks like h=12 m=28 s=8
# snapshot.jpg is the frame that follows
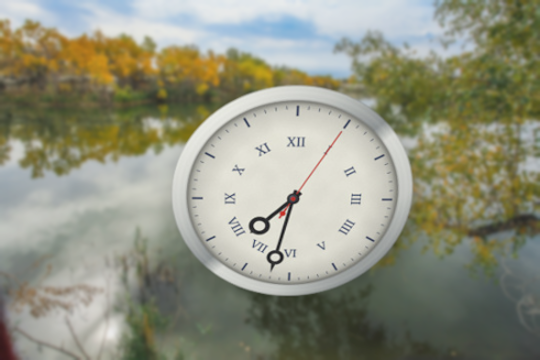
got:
h=7 m=32 s=5
